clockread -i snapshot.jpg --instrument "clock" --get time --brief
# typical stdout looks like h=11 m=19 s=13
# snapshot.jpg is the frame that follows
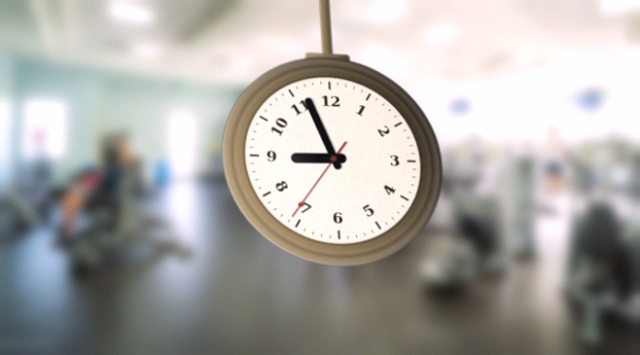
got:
h=8 m=56 s=36
